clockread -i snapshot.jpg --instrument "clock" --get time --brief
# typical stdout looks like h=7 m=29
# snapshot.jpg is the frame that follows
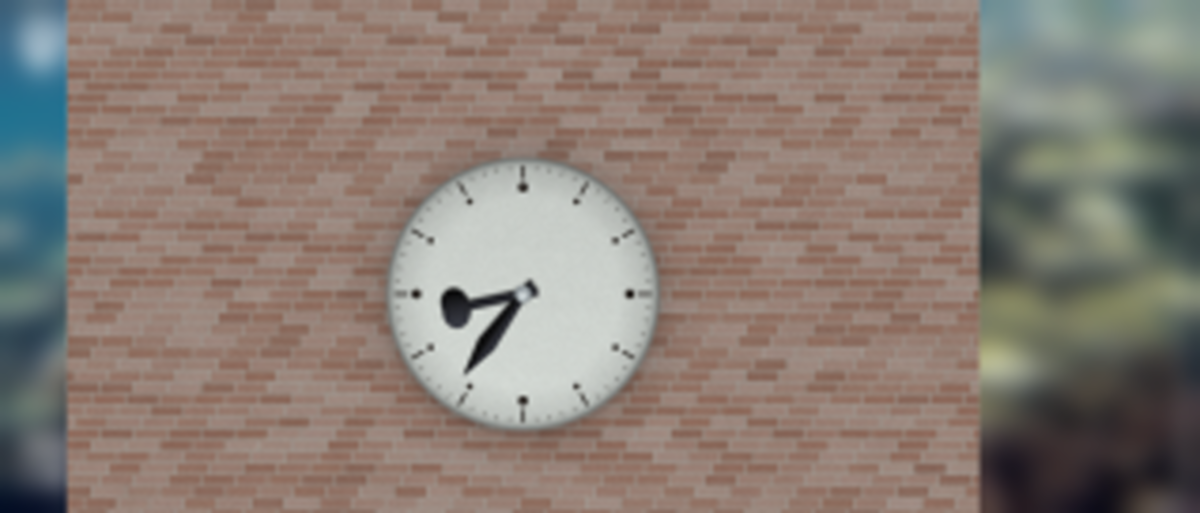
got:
h=8 m=36
